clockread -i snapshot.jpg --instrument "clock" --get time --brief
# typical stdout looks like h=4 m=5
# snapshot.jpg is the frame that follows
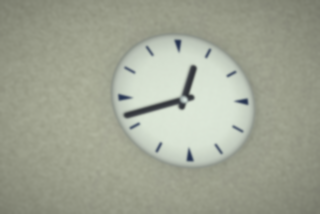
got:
h=12 m=42
